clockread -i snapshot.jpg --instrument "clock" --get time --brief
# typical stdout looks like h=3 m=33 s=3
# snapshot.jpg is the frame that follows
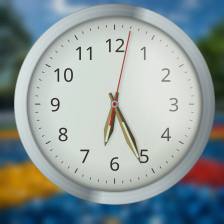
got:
h=6 m=26 s=2
